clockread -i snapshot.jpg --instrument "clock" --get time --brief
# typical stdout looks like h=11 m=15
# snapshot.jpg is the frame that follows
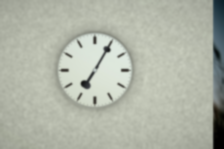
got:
h=7 m=5
